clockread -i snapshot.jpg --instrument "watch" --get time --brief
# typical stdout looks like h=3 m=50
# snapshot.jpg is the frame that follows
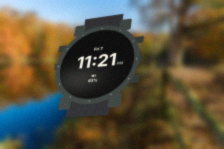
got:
h=11 m=21
